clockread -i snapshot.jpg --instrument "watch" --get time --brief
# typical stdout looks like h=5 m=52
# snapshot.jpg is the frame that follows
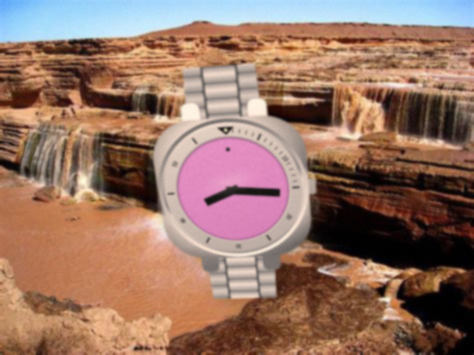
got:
h=8 m=16
